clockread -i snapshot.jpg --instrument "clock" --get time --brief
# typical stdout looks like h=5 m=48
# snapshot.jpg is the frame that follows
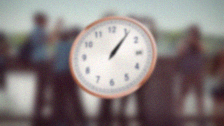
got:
h=1 m=6
